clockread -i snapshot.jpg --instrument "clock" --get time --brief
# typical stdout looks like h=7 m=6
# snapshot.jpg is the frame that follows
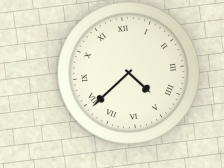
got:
h=4 m=39
